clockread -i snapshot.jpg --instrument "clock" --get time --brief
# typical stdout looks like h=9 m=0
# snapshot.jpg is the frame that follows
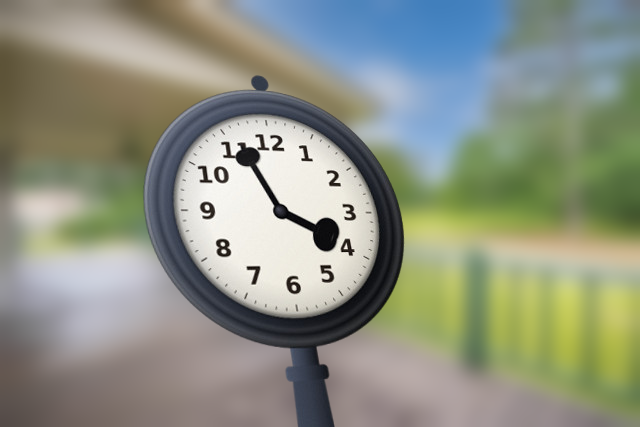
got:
h=3 m=56
